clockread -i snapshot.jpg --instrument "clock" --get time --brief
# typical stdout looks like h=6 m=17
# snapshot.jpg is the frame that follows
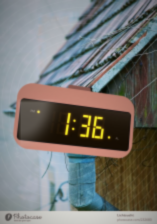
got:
h=1 m=36
